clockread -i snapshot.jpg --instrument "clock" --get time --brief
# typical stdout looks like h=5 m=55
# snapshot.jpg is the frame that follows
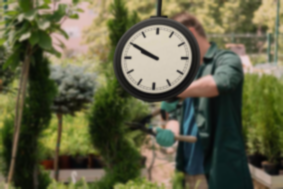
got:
h=9 m=50
